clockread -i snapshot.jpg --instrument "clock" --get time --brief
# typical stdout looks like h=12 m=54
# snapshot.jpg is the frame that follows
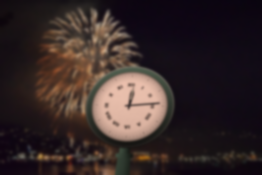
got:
h=12 m=14
